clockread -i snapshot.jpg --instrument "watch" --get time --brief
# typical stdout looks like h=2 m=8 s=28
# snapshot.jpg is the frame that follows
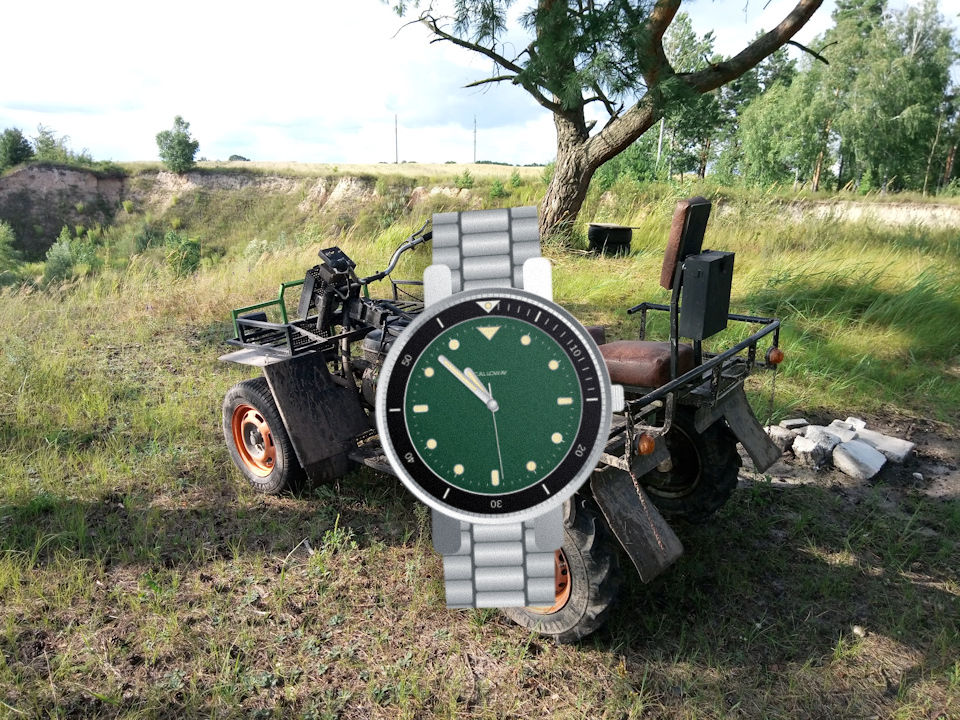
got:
h=10 m=52 s=29
